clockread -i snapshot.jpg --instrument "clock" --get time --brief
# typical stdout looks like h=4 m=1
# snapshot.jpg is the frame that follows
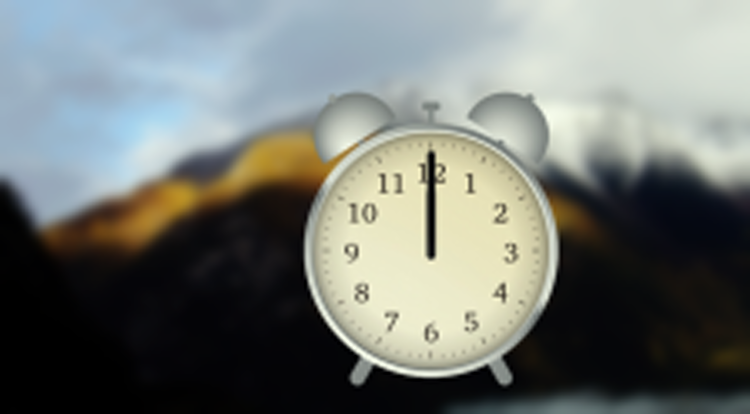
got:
h=12 m=0
